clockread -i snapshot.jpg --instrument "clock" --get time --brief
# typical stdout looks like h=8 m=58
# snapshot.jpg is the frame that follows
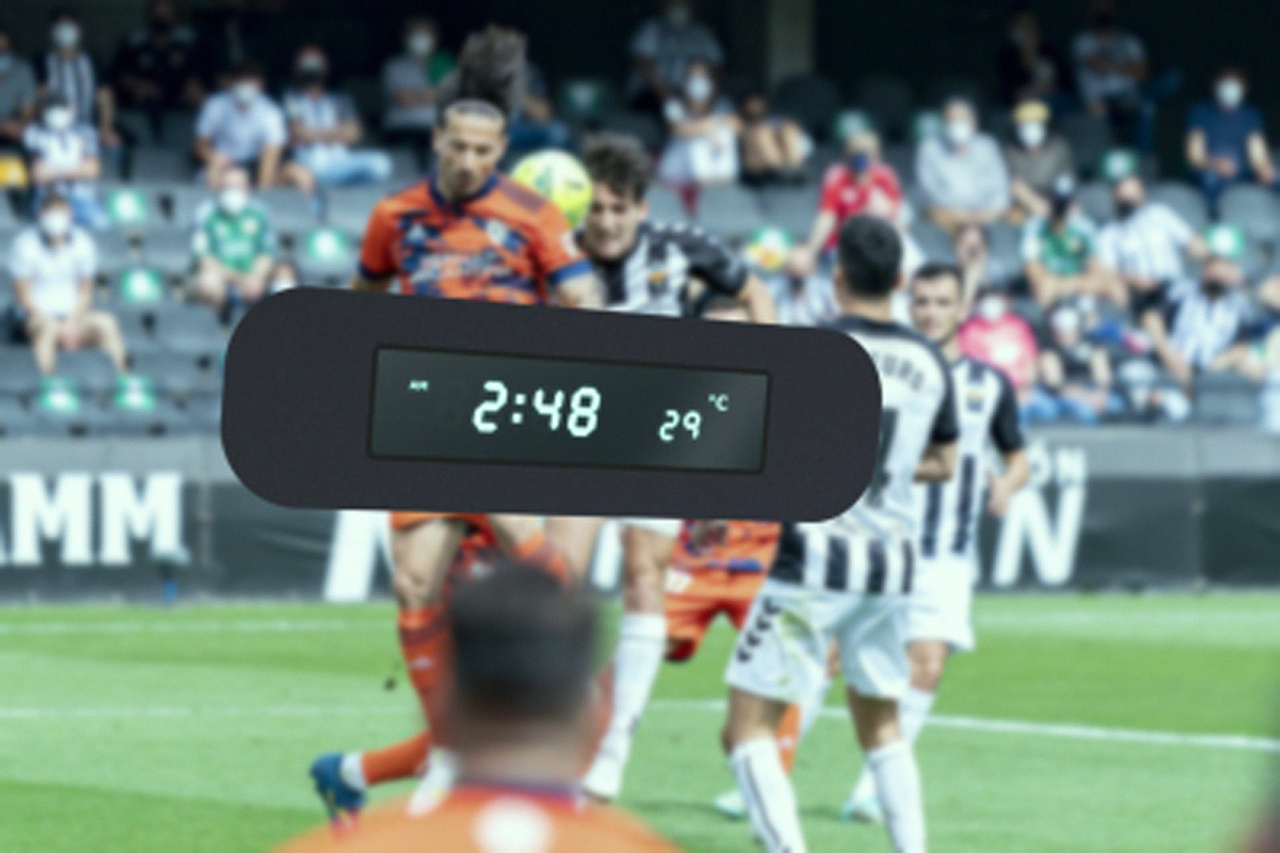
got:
h=2 m=48
